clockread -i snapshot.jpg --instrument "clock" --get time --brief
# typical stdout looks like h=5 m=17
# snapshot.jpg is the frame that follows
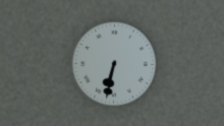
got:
h=6 m=32
